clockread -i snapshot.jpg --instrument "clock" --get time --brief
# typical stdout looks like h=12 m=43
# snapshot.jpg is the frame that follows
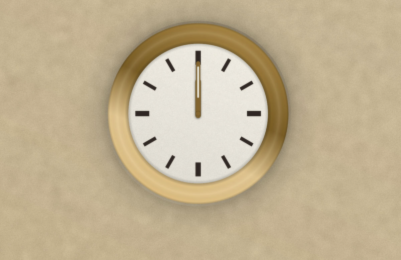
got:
h=12 m=0
